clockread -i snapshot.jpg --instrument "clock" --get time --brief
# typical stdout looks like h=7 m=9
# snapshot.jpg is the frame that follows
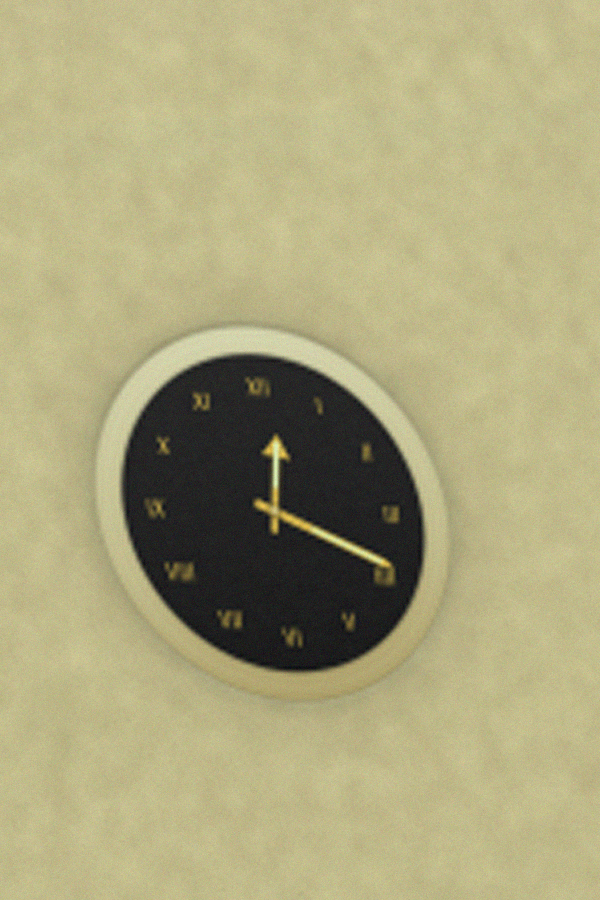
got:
h=12 m=19
